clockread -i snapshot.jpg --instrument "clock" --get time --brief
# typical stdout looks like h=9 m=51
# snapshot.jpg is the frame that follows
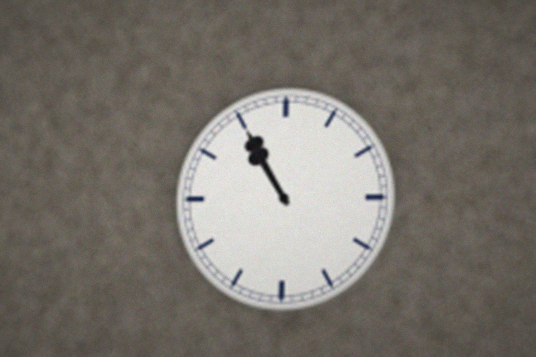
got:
h=10 m=55
